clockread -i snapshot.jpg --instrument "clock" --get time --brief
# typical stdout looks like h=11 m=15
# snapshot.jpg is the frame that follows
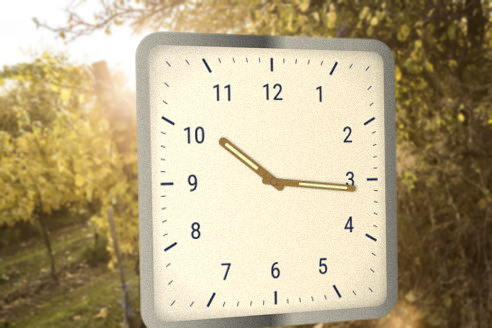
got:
h=10 m=16
